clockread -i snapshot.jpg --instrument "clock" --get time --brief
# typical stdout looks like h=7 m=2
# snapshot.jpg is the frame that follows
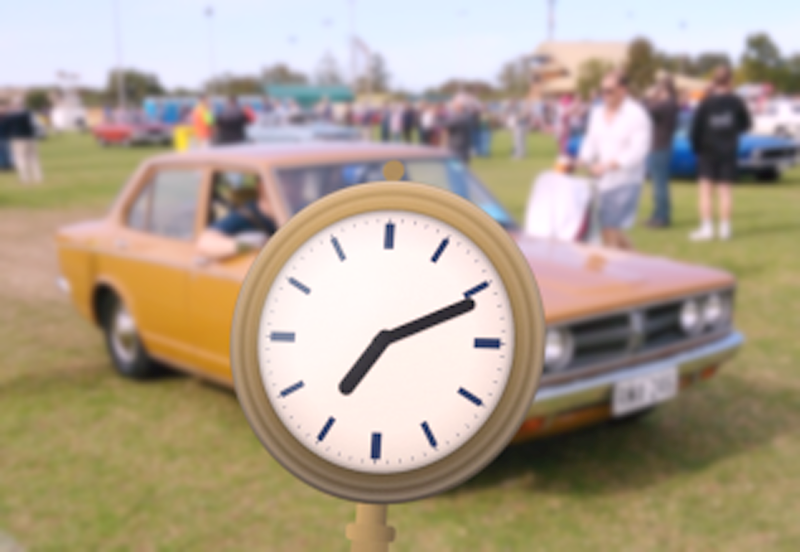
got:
h=7 m=11
